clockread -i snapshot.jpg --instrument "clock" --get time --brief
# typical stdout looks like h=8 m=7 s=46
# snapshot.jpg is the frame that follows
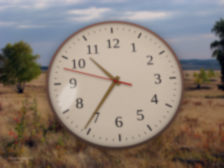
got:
h=10 m=35 s=48
